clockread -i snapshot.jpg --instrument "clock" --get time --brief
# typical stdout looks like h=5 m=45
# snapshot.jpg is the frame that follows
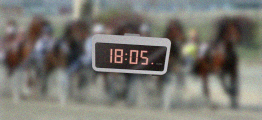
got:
h=18 m=5
